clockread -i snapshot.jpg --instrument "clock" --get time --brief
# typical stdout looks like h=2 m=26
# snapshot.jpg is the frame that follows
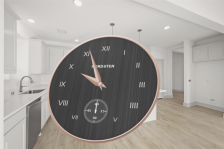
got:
h=9 m=56
